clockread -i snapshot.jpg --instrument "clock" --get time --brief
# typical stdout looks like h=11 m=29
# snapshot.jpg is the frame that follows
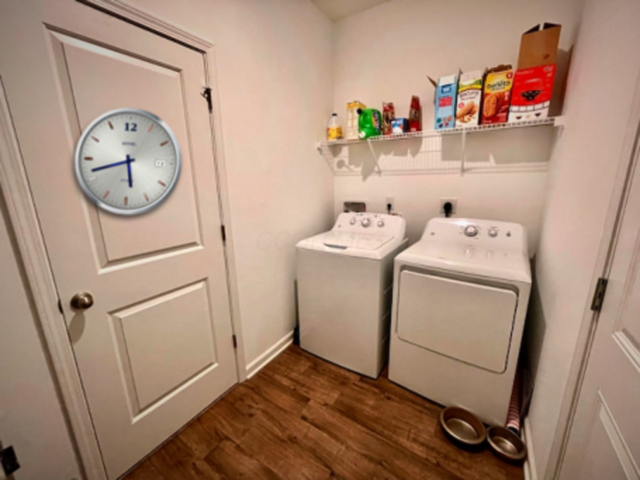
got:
h=5 m=42
